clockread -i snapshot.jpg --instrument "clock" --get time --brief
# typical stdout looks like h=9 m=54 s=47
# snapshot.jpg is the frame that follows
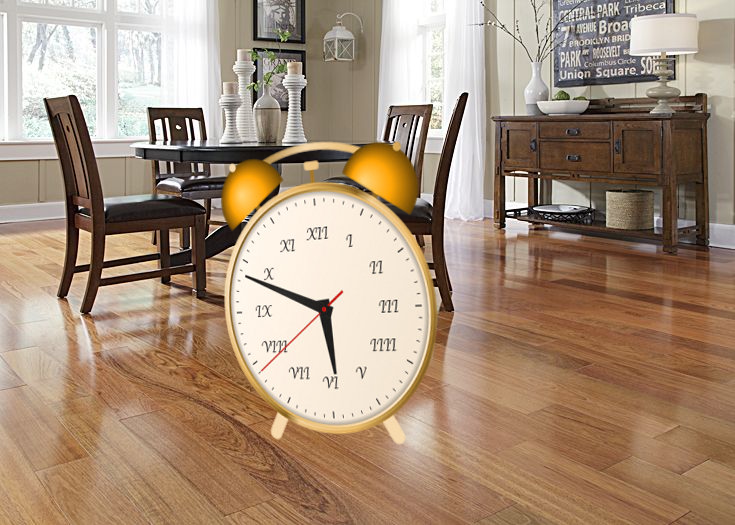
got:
h=5 m=48 s=39
